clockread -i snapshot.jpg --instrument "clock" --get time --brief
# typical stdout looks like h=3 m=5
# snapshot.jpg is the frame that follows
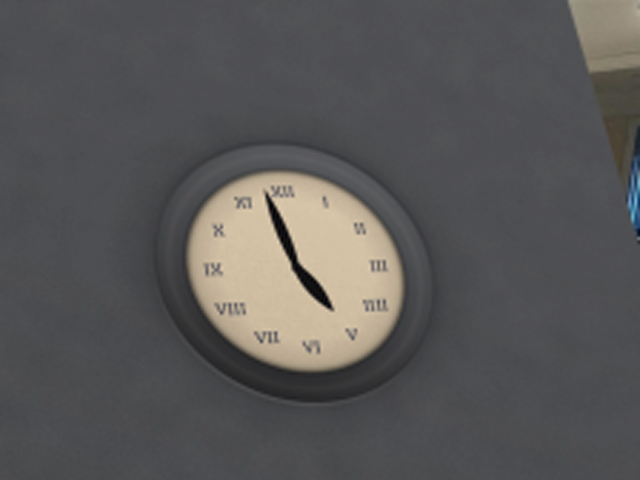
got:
h=4 m=58
